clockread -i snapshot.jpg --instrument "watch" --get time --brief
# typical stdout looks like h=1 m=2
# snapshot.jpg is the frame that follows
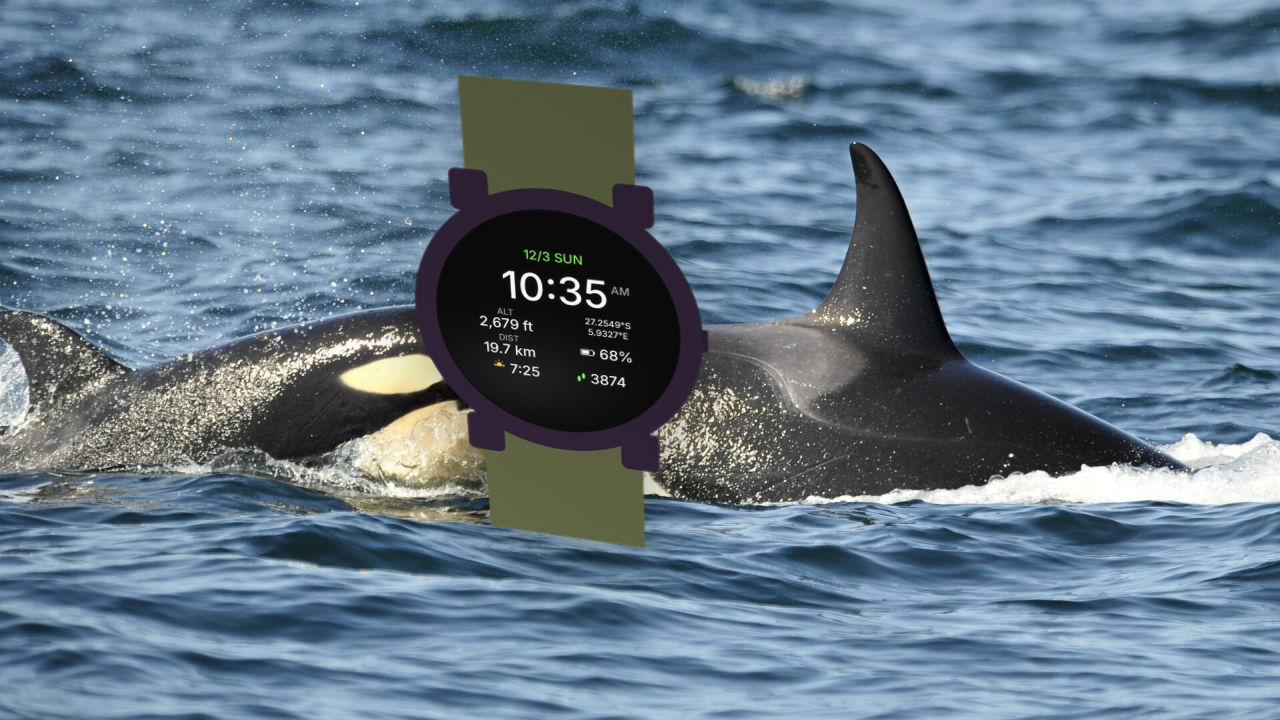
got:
h=10 m=35
